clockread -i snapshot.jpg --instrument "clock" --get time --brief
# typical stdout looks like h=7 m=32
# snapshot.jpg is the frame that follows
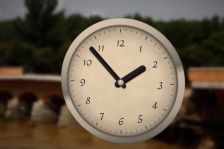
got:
h=1 m=53
